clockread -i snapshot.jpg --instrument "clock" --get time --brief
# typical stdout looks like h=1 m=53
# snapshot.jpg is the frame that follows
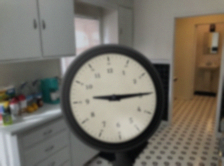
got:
h=9 m=15
